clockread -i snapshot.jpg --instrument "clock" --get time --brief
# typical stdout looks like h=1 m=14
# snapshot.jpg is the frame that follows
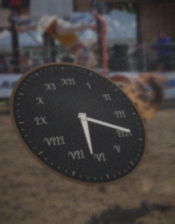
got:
h=6 m=19
